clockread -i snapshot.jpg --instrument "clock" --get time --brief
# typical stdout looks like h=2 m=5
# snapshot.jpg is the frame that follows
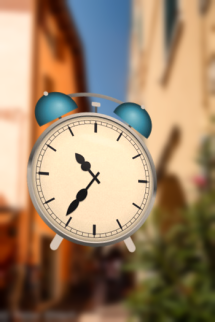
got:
h=10 m=36
